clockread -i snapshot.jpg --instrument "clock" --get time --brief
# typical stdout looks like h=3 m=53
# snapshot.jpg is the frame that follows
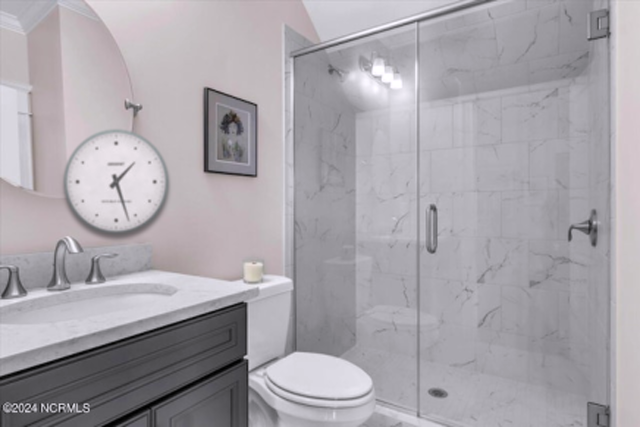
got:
h=1 m=27
